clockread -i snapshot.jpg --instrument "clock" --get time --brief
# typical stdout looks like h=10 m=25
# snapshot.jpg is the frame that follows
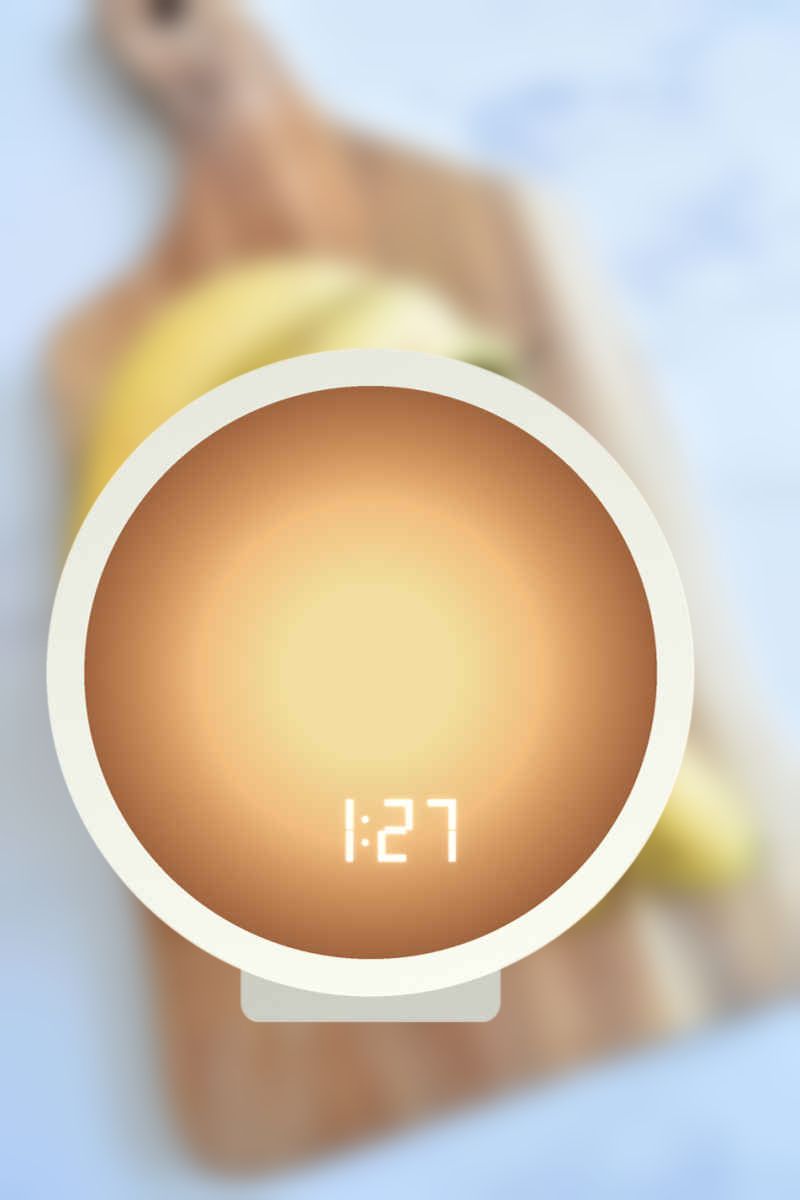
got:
h=1 m=27
